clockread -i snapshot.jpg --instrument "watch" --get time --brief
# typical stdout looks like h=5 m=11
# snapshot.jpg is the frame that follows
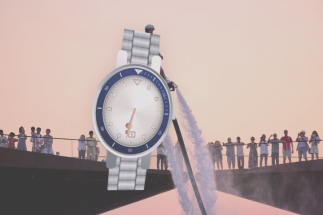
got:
h=6 m=32
